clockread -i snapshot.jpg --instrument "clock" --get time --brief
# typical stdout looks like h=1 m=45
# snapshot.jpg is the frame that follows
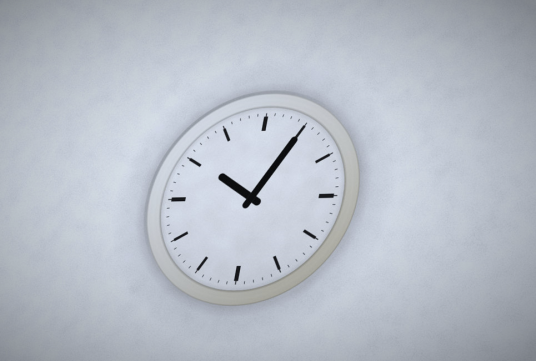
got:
h=10 m=5
